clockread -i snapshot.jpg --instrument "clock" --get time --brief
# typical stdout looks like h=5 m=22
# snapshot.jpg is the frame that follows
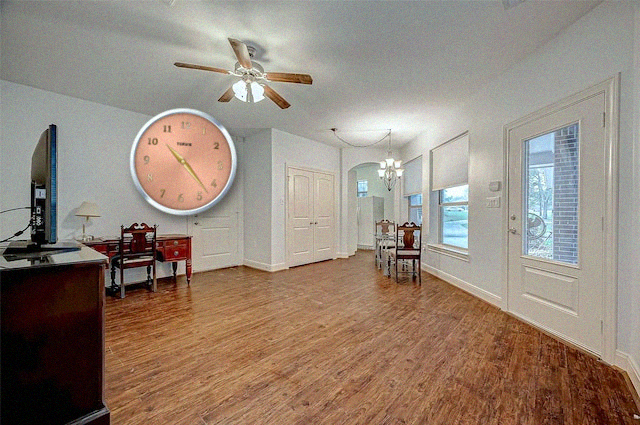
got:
h=10 m=23
